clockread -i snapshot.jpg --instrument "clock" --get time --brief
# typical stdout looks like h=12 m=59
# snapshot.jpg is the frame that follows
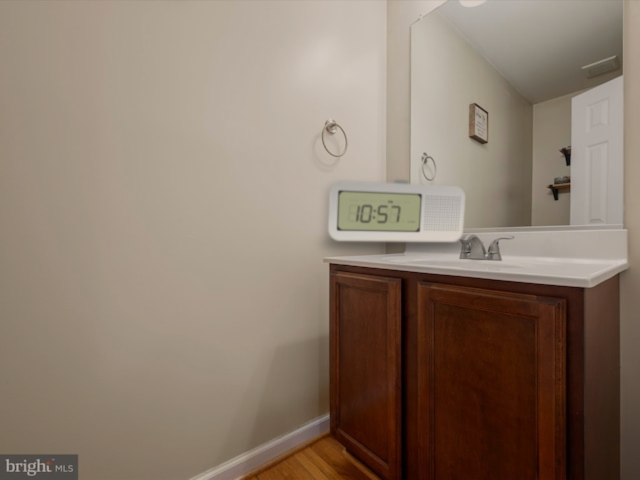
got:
h=10 m=57
